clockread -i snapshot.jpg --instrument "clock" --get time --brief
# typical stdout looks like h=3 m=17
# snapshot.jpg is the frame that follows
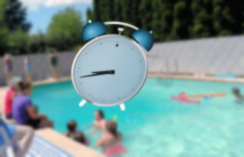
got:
h=8 m=42
